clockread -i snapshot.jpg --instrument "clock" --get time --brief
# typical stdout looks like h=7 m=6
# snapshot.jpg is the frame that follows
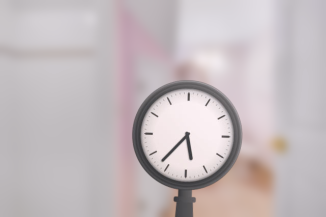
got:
h=5 m=37
